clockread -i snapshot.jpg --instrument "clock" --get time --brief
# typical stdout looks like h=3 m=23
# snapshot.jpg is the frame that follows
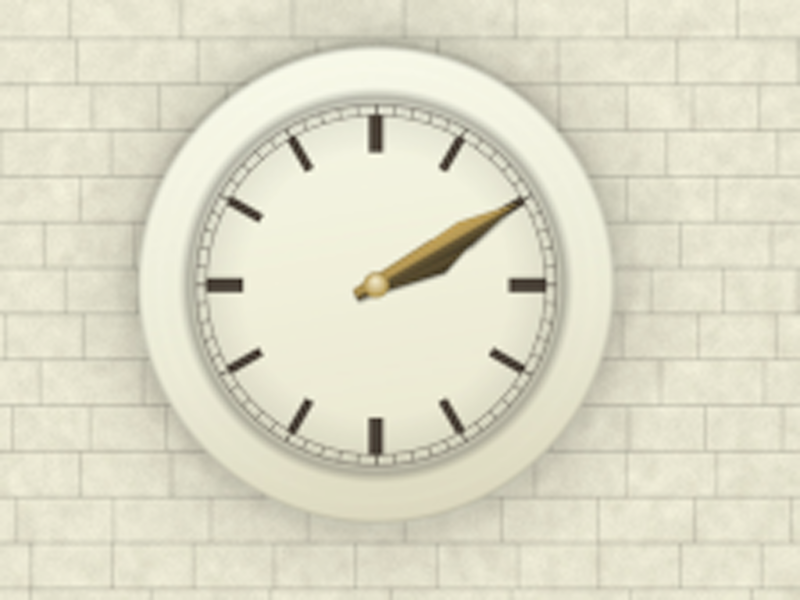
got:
h=2 m=10
